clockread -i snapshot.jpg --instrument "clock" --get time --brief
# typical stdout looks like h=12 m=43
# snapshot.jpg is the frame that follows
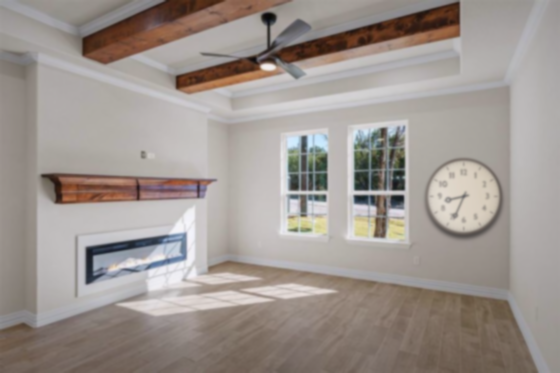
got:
h=8 m=34
